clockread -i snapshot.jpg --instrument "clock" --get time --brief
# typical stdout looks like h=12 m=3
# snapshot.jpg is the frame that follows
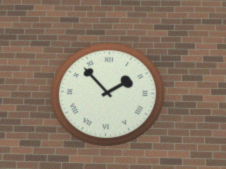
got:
h=1 m=53
